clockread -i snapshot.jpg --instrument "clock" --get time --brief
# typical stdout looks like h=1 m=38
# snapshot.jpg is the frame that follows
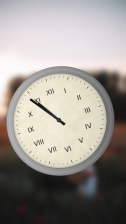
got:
h=10 m=54
